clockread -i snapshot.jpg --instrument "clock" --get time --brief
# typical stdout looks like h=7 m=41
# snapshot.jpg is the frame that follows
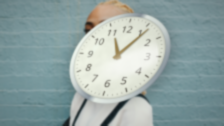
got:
h=11 m=6
